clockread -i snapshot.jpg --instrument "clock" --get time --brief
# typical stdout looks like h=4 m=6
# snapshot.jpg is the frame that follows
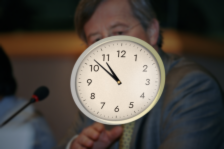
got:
h=10 m=52
